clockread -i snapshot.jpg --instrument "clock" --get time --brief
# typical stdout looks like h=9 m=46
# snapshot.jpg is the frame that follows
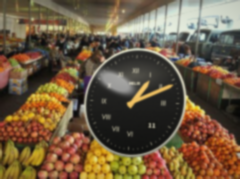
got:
h=1 m=11
